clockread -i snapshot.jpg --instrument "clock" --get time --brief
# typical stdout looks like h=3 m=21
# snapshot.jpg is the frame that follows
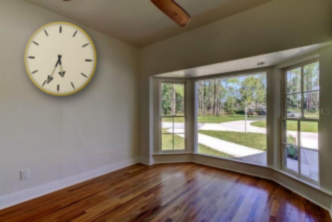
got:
h=5 m=34
